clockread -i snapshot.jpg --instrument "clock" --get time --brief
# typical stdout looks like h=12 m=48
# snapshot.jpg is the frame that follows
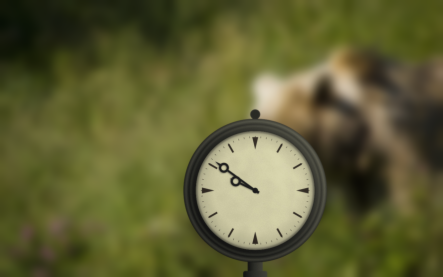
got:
h=9 m=51
